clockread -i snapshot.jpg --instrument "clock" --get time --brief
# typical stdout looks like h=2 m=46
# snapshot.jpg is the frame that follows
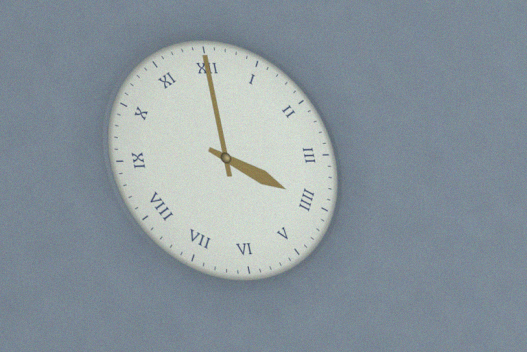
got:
h=4 m=0
